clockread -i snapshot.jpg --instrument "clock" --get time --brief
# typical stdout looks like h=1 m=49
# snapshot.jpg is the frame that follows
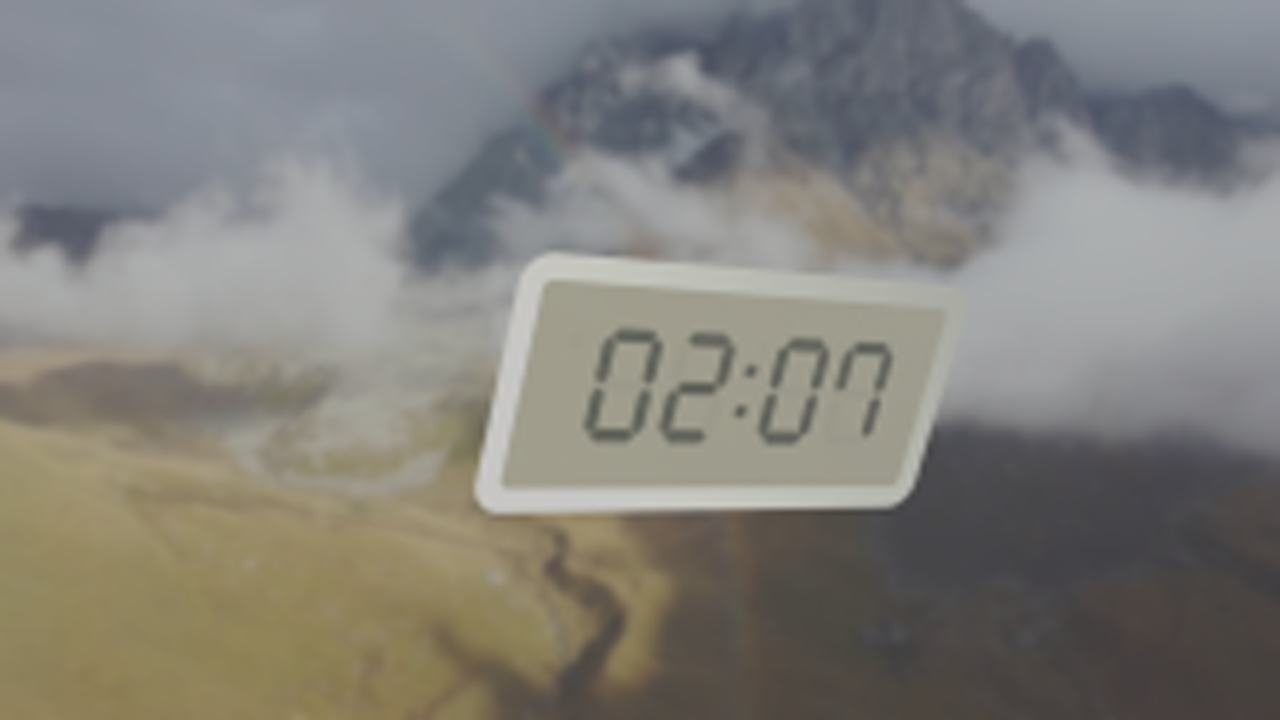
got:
h=2 m=7
